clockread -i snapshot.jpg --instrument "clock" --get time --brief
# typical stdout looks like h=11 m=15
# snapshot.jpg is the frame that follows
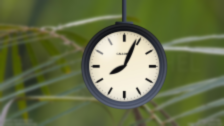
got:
h=8 m=4
